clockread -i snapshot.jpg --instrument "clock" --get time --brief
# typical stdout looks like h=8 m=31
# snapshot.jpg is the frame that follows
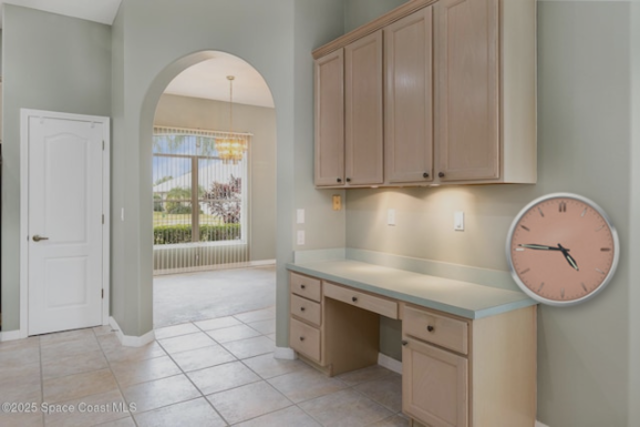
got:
h=4 m=46
